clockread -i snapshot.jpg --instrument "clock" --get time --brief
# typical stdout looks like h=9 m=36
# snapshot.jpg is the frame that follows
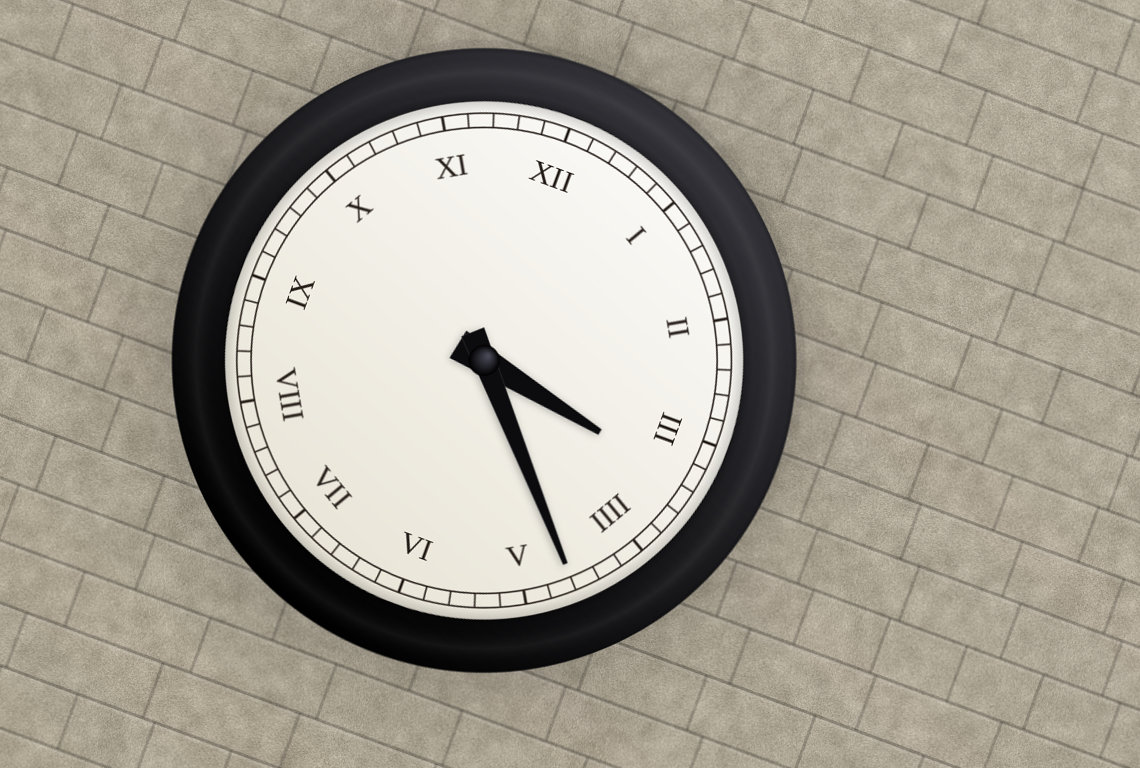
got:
h=3 m=23
